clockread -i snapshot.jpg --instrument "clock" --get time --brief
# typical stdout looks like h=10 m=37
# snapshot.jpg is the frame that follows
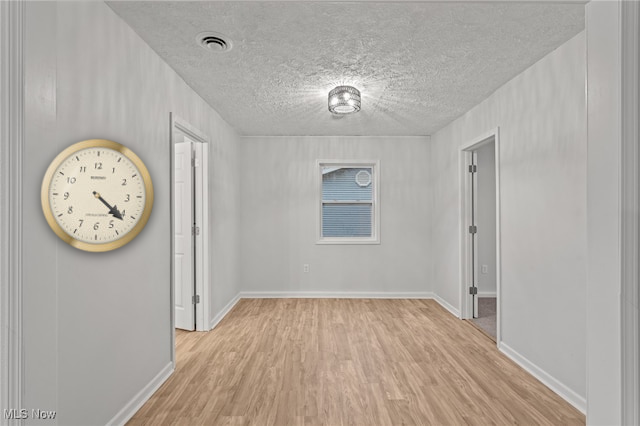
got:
h=4 m=22
